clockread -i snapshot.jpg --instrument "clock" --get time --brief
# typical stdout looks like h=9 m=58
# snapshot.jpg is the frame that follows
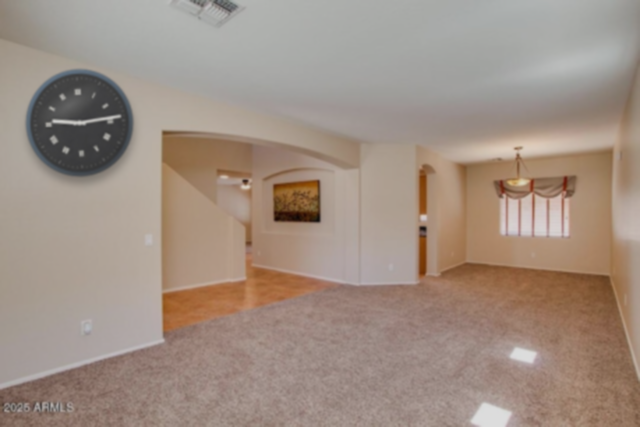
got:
h=9 m=14
